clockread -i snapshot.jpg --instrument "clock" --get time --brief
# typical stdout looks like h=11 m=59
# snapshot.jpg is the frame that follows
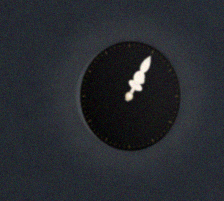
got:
h=1 m=5
